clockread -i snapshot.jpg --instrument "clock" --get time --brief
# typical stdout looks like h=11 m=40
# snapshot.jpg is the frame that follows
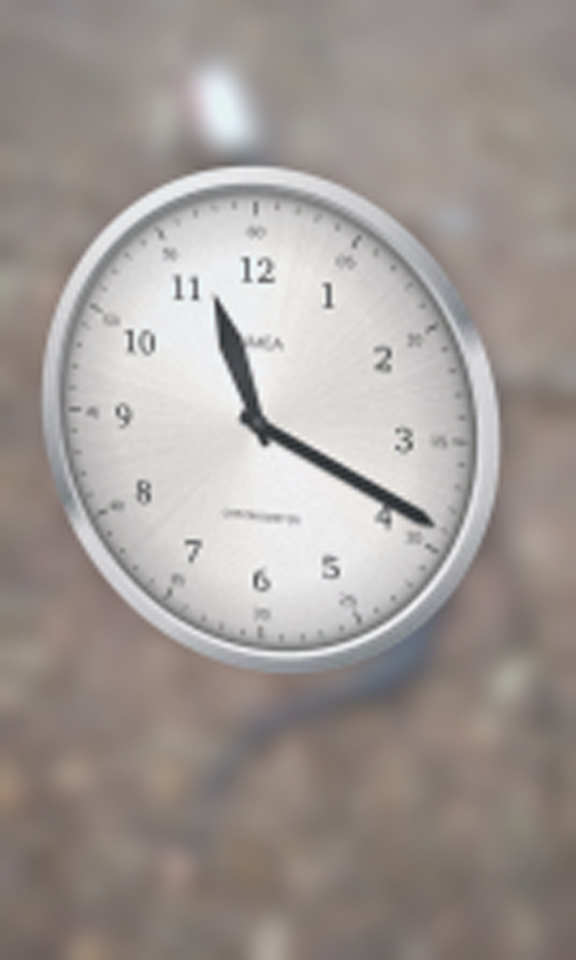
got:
h=11 m=19
